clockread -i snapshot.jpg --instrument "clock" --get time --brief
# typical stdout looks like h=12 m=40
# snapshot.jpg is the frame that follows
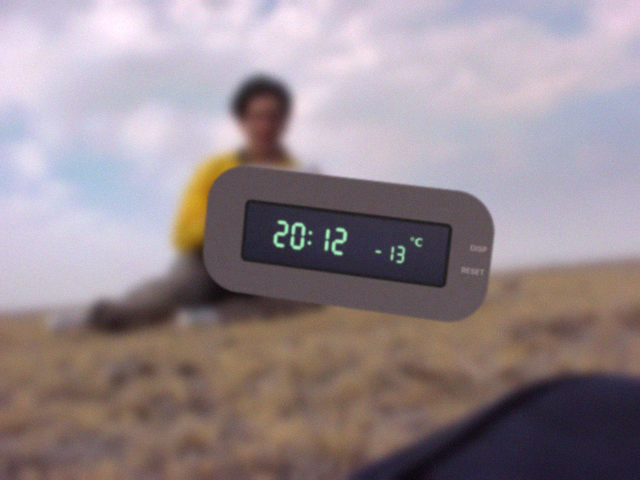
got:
h=20 m=12
